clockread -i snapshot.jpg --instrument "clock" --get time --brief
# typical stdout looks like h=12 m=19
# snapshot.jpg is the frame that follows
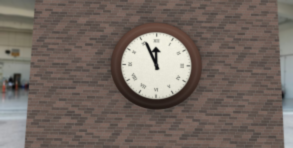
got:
h=11 m=56
